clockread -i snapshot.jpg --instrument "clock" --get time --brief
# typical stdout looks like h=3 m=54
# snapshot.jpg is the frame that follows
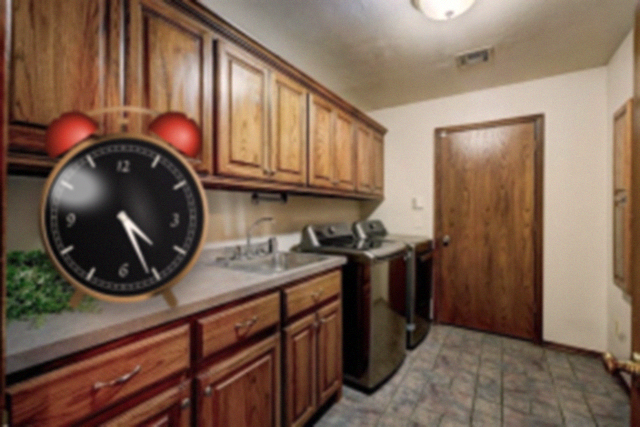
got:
h=4 m=26
